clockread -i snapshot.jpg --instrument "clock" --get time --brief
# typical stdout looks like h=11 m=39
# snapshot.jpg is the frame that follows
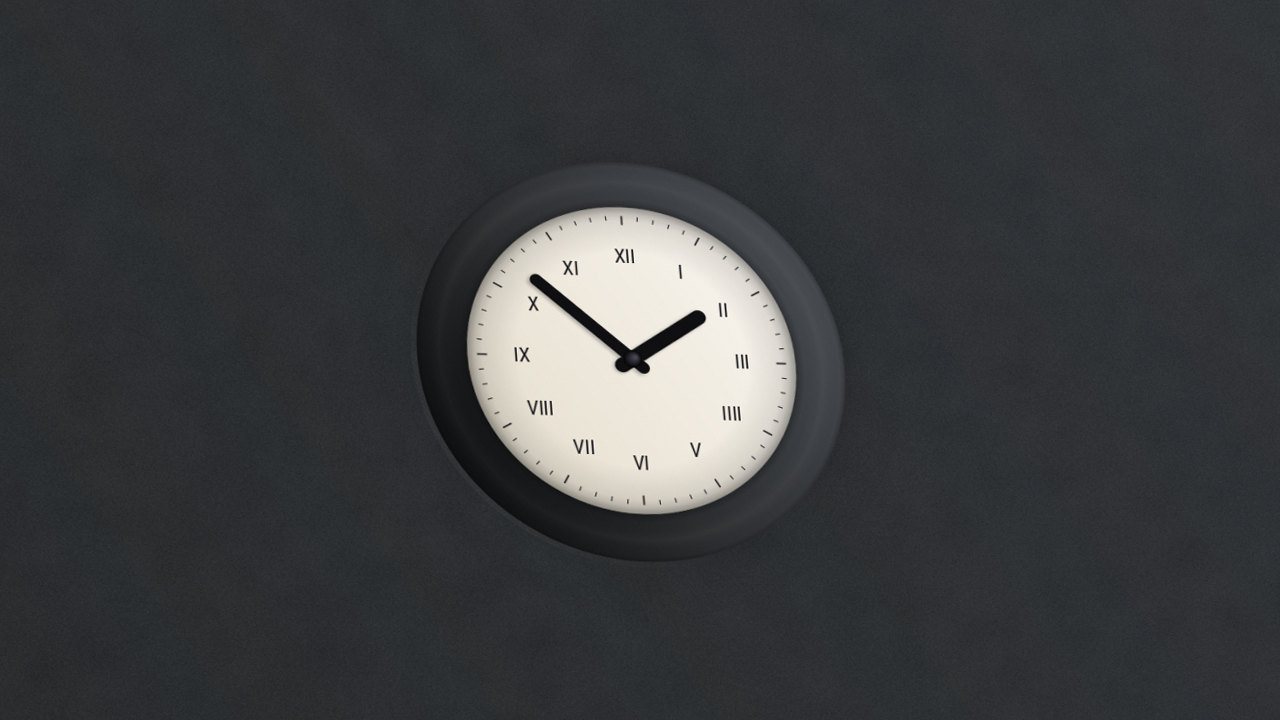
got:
h=1 m=52
